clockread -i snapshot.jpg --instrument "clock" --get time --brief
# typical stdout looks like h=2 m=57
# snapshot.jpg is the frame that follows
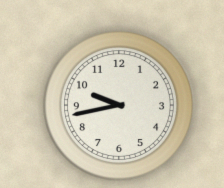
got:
h=9 m=43
